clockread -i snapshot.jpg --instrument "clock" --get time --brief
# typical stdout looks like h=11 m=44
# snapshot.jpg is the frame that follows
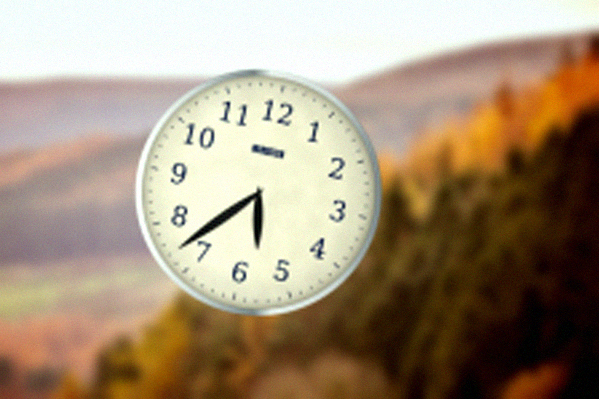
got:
h=5 m=37
